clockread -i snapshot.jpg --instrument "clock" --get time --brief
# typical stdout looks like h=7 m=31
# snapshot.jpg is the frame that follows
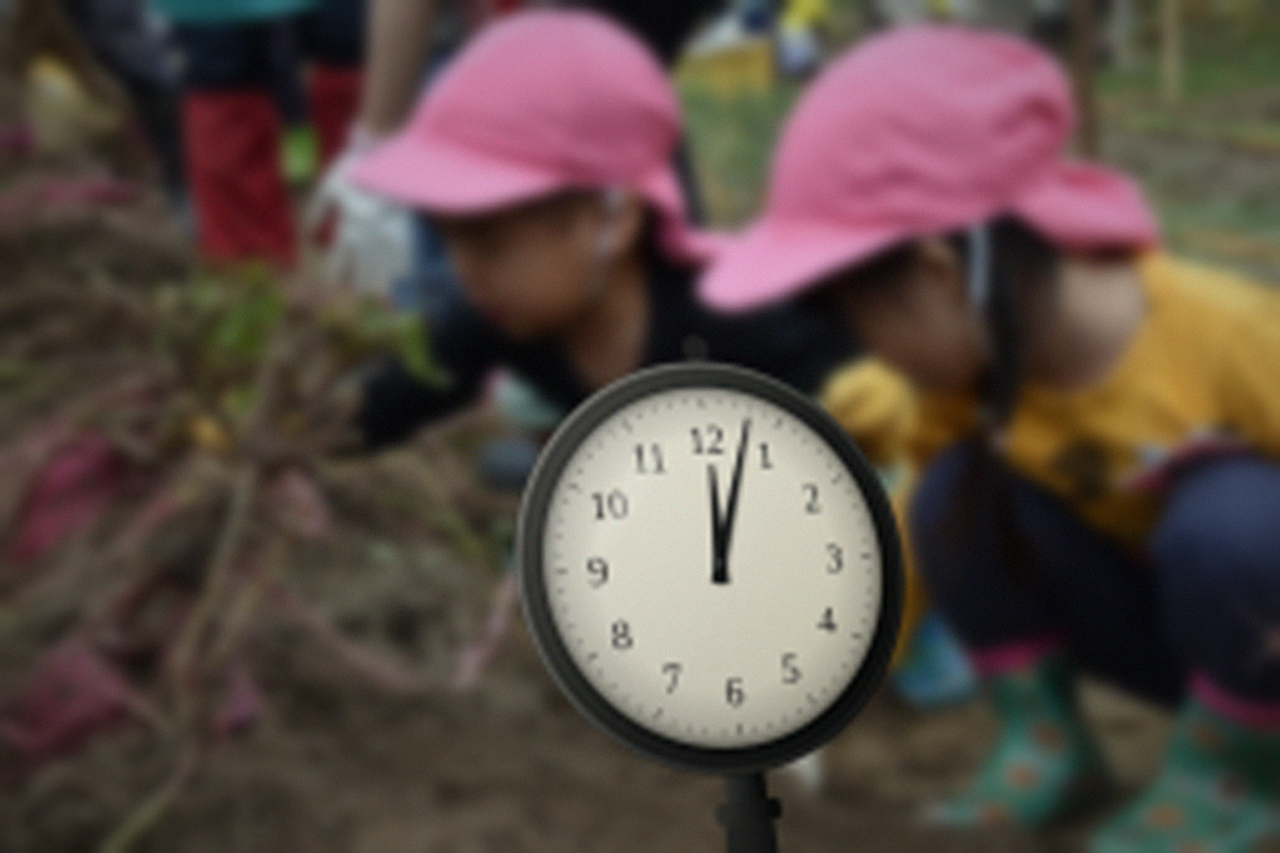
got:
h=12 m=3
